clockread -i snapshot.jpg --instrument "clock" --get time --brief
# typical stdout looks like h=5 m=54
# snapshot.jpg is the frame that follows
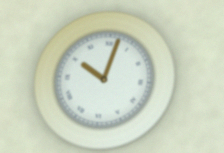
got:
h=10 m=2
